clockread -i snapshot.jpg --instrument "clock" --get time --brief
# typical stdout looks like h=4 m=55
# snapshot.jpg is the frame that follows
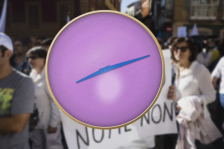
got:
h=8 m=12
